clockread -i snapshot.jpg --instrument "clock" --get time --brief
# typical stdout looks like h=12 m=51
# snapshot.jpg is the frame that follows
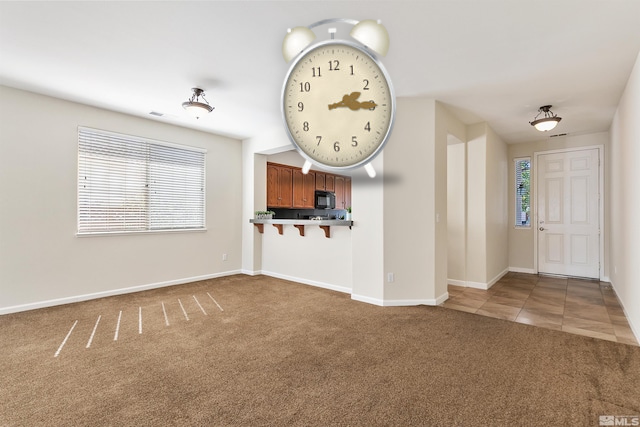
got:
h=2 m=15
